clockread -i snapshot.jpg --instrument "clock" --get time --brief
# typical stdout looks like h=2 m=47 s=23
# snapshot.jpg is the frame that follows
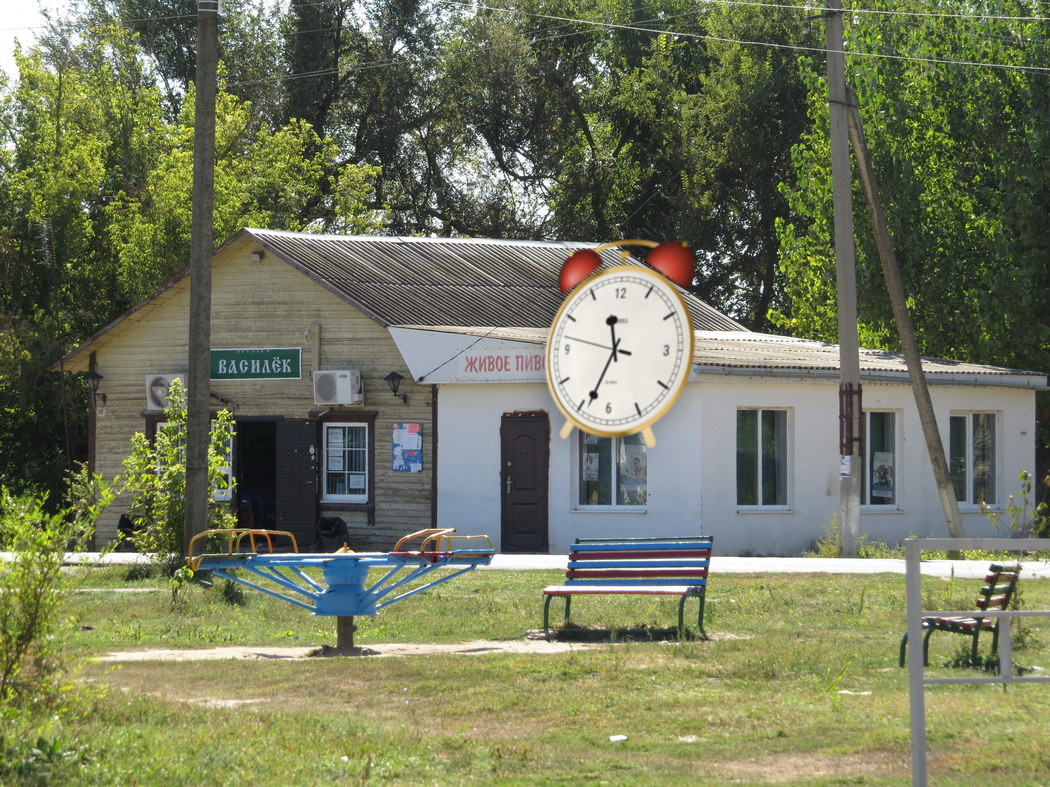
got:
h=11 m=33 s=47
